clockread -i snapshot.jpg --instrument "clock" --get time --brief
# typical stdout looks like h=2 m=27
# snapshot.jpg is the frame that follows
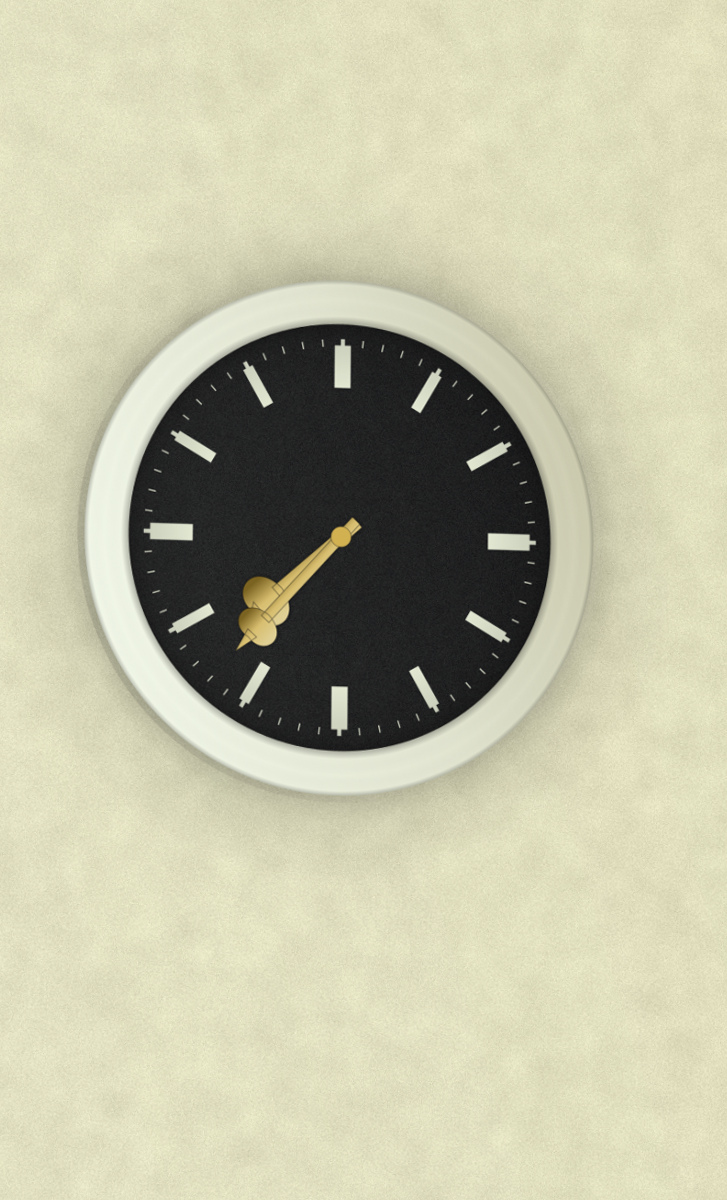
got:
h=7 m=37
